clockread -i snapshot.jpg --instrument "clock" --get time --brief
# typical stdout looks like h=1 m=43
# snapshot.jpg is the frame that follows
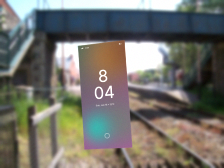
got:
h=8 m=4
